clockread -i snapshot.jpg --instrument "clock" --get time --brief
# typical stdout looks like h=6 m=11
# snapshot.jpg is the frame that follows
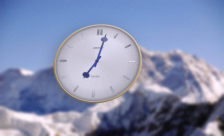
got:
h=7 m=2
